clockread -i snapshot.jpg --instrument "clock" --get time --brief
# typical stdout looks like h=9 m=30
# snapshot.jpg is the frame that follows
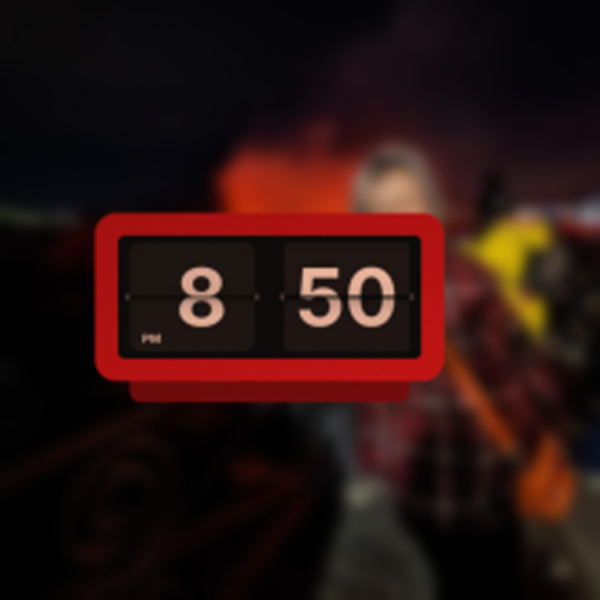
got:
h=8 m=50
